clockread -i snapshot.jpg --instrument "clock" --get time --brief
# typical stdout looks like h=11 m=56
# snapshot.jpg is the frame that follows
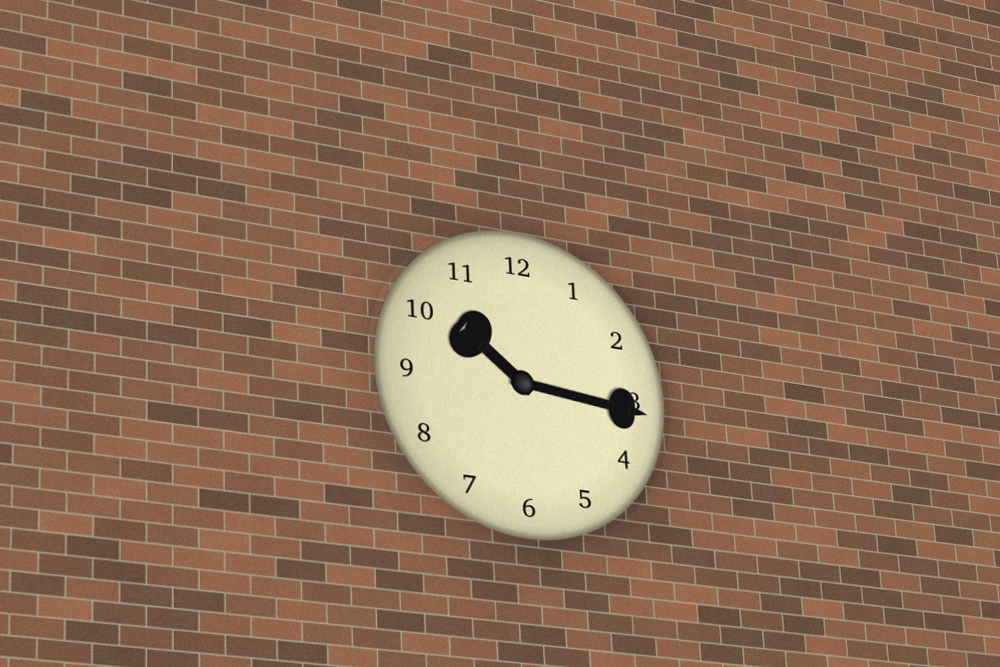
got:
h=10 m=16
